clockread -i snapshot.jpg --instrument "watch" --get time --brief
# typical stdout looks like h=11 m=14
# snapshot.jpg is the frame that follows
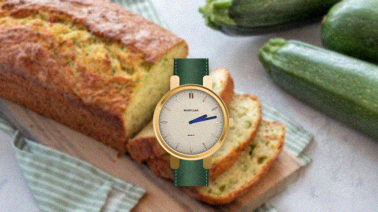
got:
h=2 m=13
